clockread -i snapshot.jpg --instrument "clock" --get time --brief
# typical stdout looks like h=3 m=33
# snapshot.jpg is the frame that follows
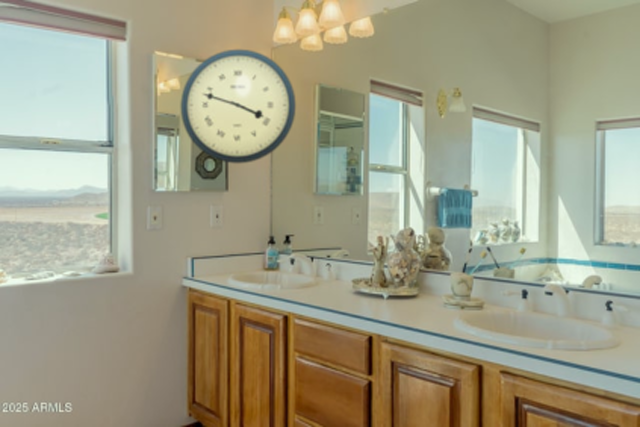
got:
h=3 m=48
